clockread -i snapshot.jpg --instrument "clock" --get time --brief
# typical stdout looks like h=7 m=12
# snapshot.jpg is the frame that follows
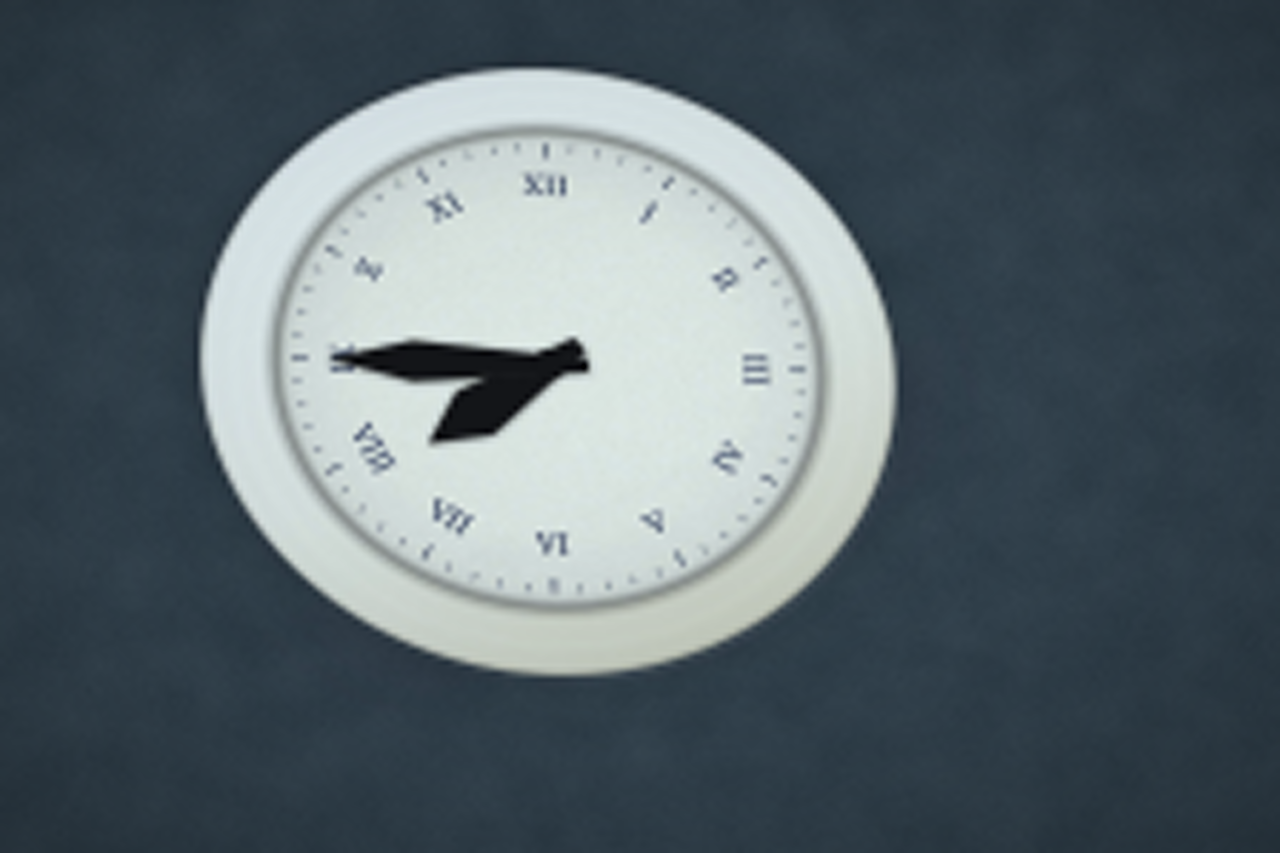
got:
h=7 m=45
